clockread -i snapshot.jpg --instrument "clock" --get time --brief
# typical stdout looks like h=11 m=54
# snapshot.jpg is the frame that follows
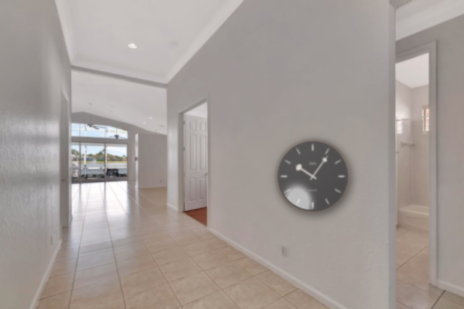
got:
h=10 m=6
